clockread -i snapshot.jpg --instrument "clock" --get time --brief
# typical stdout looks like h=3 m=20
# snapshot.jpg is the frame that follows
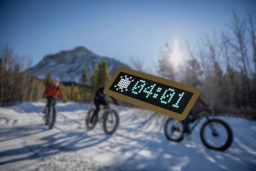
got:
h=4 m=1
